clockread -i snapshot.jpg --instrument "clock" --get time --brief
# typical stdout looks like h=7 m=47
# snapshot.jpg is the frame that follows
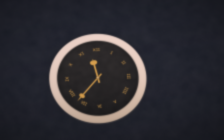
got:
h=11 m=37
